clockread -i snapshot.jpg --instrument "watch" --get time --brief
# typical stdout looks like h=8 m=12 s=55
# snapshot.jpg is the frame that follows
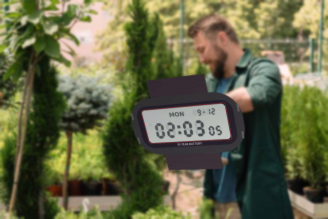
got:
h=2 m=3 s=5
